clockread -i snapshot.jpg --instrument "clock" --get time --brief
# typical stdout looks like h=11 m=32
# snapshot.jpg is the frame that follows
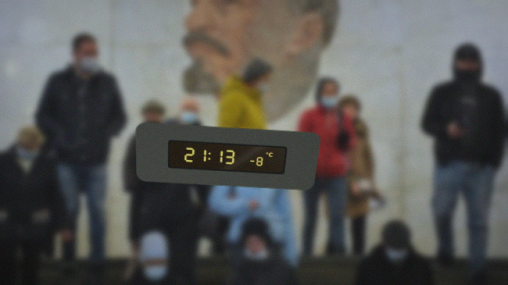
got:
h=21 m=13
